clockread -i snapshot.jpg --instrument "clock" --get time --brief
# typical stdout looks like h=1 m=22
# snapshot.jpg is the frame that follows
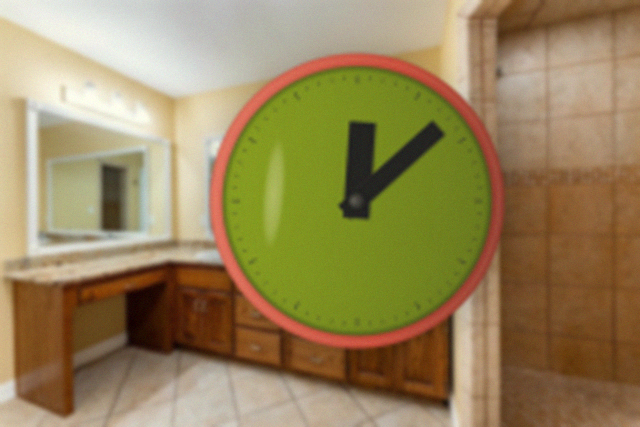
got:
h=12 m=8
